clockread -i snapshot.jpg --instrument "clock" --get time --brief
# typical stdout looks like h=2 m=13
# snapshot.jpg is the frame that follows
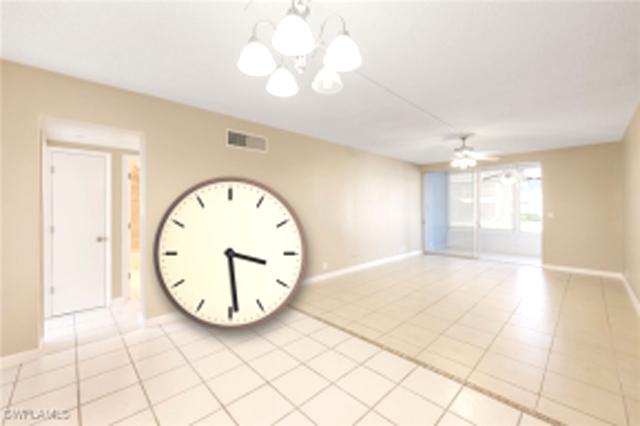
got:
h=3 m=29
